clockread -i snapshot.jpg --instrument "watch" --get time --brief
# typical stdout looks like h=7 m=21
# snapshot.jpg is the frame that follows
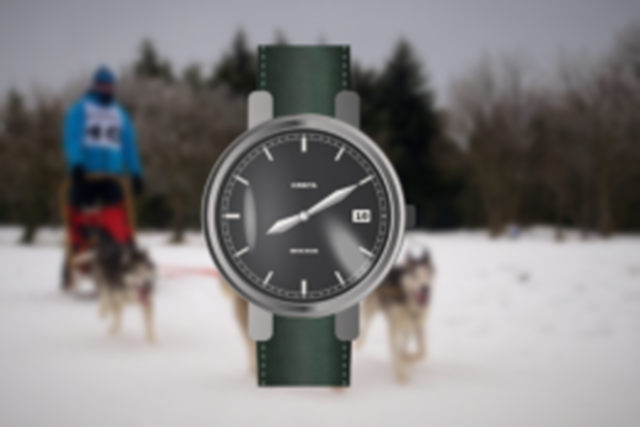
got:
h=8 m=10
